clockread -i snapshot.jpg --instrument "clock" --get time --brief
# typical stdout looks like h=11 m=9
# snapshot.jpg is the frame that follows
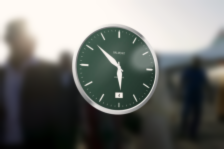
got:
h=5 m=52
